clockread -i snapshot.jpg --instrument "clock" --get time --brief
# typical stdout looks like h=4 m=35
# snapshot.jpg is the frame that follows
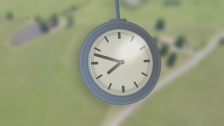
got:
h=7 m=48
